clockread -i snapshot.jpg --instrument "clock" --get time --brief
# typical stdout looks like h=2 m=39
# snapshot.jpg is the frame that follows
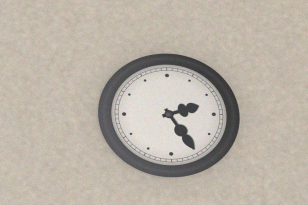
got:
h=2 m=25
